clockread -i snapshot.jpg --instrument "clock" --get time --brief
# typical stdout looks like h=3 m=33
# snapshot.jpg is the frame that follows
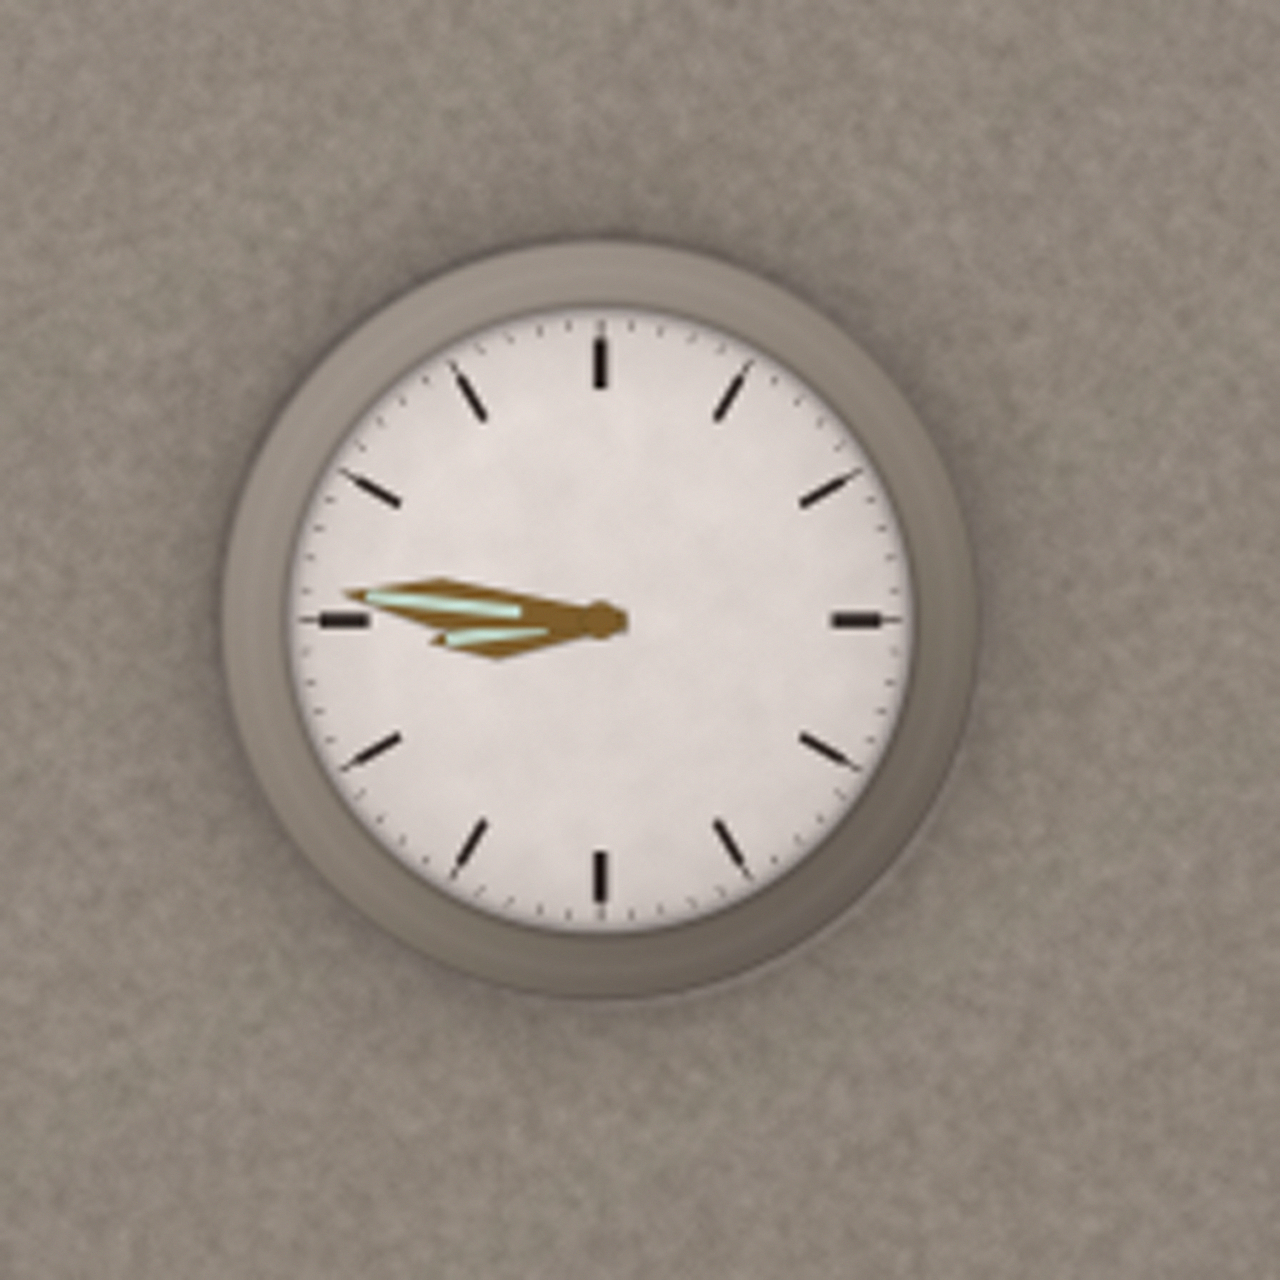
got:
h=8 m=46
